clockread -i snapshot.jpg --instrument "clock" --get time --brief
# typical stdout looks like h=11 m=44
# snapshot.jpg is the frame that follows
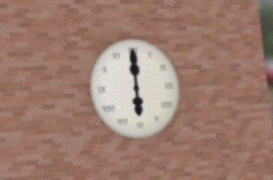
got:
h=6 m=0
